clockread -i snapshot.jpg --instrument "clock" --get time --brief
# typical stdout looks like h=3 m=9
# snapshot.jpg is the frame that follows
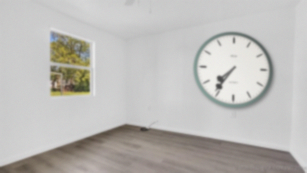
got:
h=7 m=36
